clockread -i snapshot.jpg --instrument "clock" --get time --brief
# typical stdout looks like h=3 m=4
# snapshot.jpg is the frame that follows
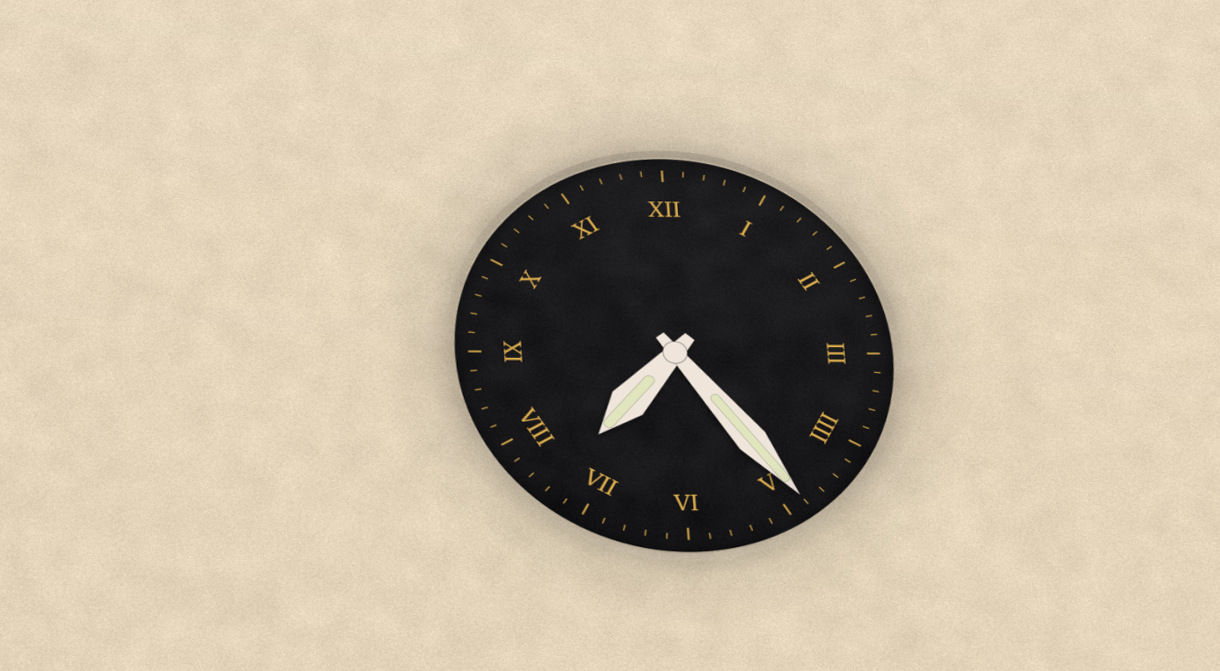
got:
h=7 m=24
